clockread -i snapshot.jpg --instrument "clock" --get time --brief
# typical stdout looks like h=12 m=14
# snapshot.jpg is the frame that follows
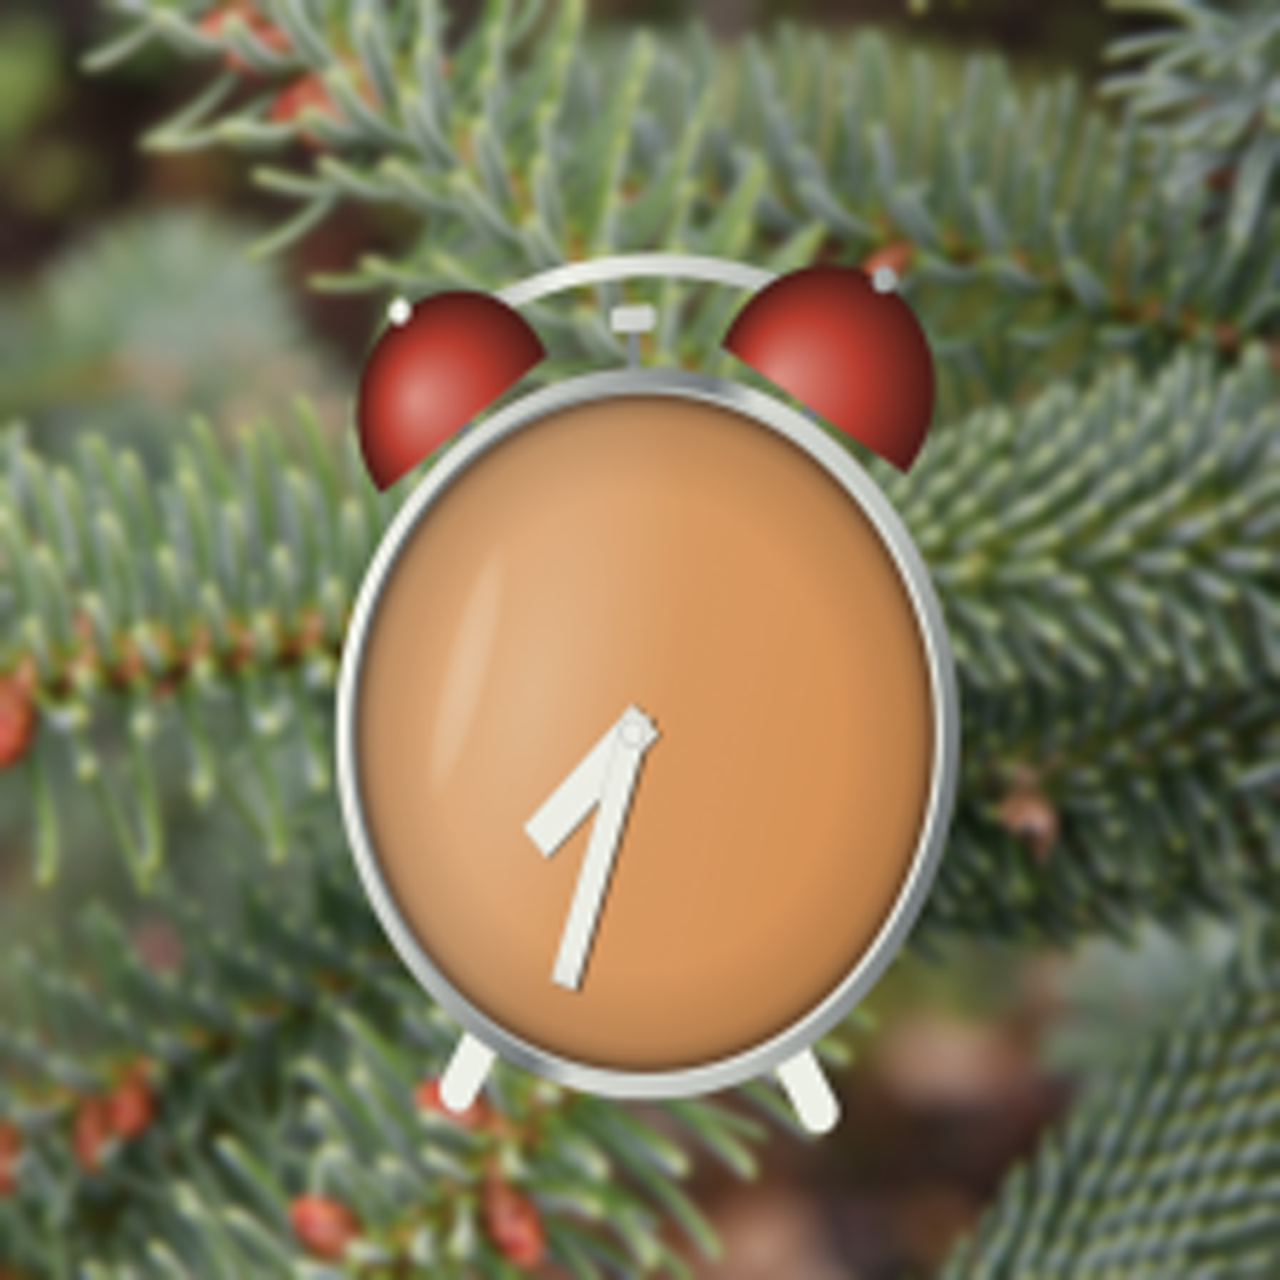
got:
h=7 m=33
